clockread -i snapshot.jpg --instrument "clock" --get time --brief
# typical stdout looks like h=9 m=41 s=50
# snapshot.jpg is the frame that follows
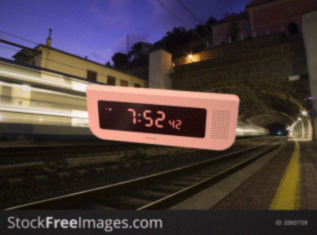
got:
h=7 m=52 s=42
